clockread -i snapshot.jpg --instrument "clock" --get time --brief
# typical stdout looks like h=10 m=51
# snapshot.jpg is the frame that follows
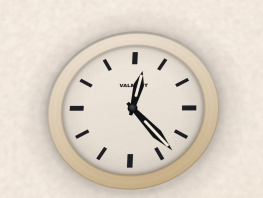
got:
h=12 m=23
